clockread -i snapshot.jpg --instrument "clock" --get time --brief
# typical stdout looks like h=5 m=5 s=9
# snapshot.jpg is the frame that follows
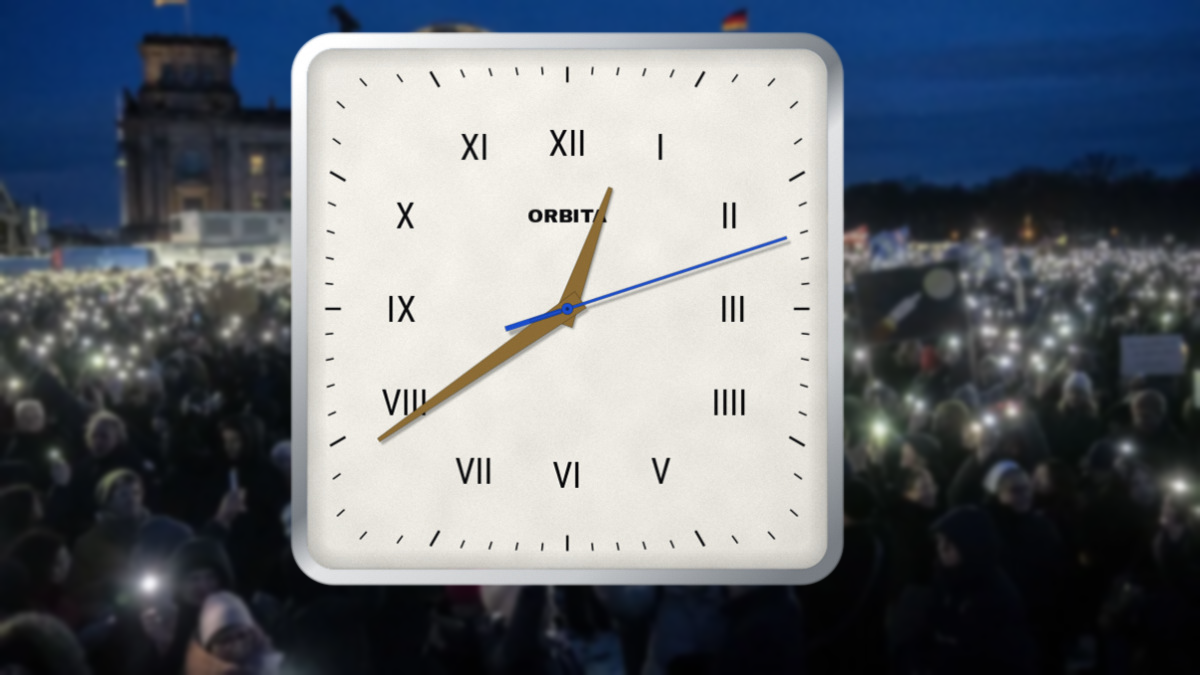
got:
h=12 m=39 s=12
